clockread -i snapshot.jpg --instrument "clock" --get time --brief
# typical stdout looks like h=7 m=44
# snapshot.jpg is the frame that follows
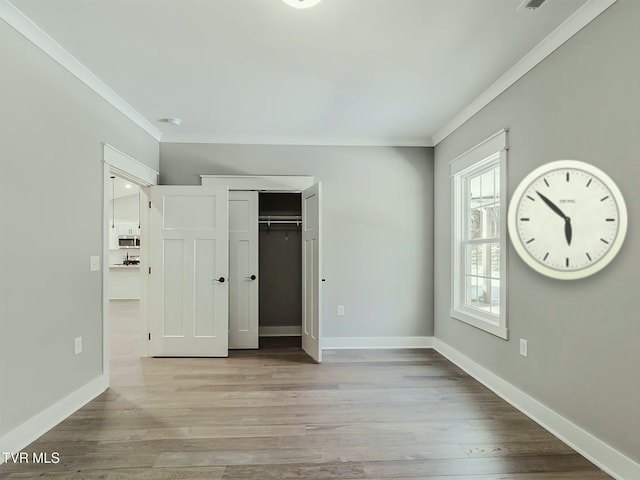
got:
h=5 m=52
